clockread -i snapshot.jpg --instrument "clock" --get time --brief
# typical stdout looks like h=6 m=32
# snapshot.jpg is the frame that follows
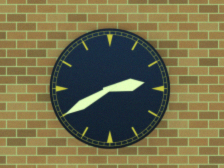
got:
h=2 m=40
